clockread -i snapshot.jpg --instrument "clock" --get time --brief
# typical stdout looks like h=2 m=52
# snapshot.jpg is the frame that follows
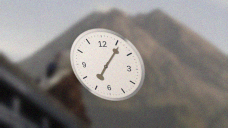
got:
h=7 m=6
